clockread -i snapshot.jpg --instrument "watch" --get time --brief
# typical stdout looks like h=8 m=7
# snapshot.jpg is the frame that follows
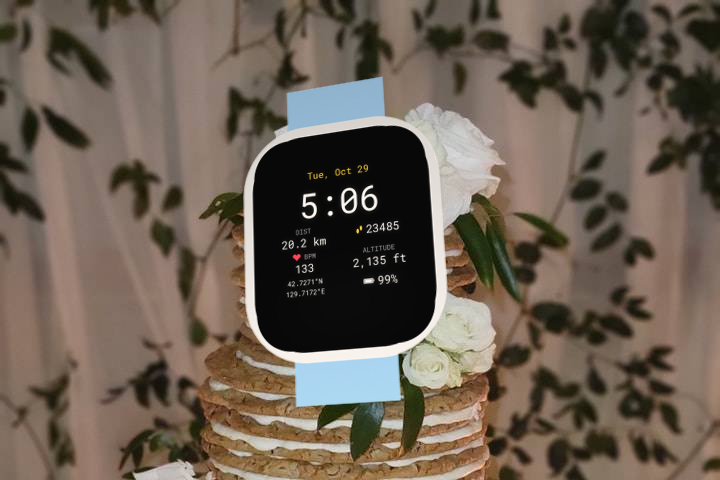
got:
h=5 m=6
